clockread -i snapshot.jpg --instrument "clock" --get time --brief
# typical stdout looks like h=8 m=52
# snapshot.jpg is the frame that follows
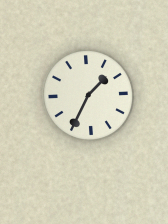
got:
h=1 m=35
